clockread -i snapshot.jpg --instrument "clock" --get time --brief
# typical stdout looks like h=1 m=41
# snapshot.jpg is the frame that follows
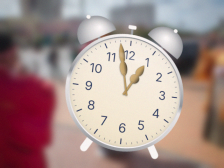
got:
h=12 m=58
